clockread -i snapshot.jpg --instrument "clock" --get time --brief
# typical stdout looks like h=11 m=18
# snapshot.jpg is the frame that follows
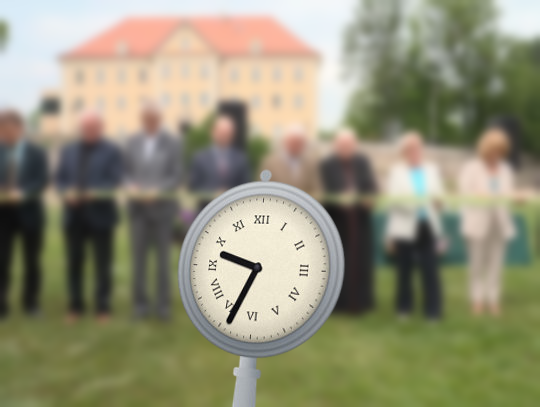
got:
h=9 m=34
